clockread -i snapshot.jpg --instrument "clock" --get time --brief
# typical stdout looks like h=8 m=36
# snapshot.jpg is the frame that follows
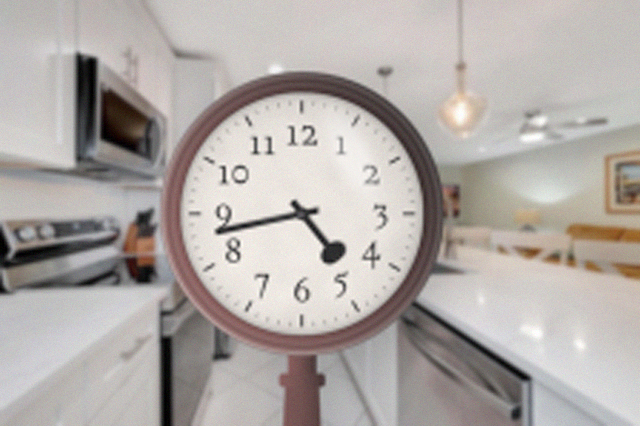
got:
h=4 m=43
